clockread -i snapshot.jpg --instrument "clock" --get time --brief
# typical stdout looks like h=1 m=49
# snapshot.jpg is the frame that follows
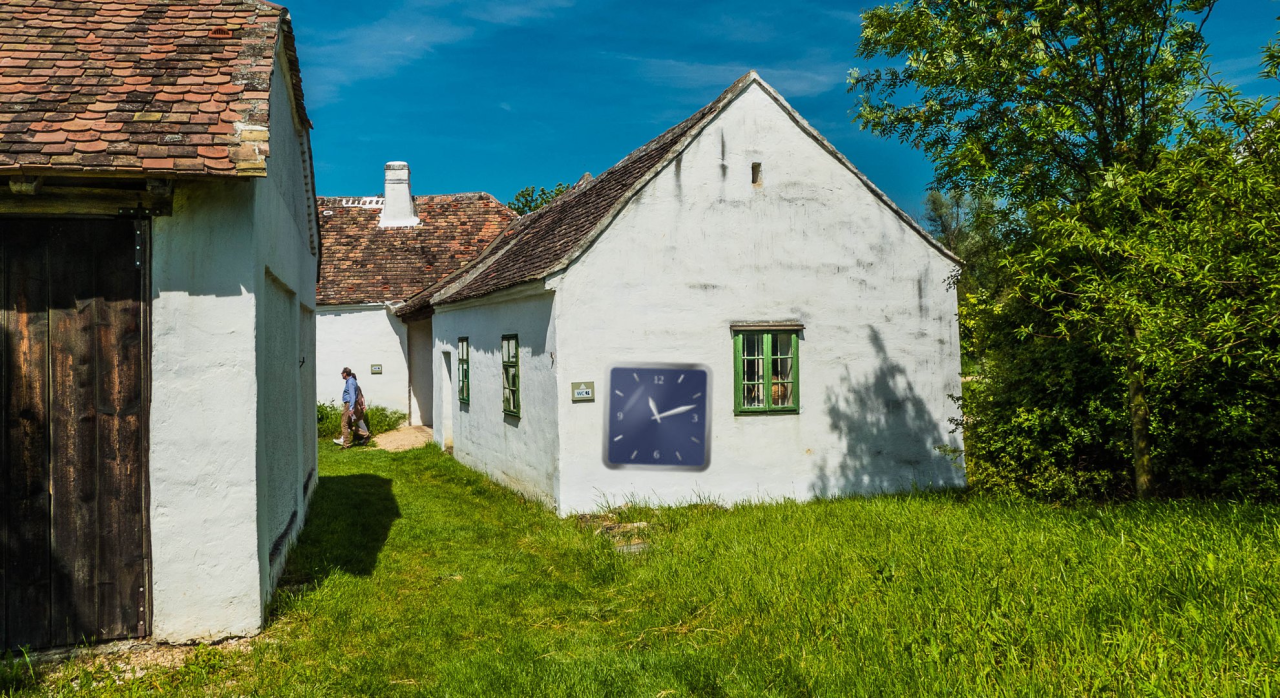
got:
h=11 m=12
